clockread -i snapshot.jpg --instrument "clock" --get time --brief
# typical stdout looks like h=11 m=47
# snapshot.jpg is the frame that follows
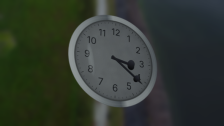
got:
h=3 m=21
